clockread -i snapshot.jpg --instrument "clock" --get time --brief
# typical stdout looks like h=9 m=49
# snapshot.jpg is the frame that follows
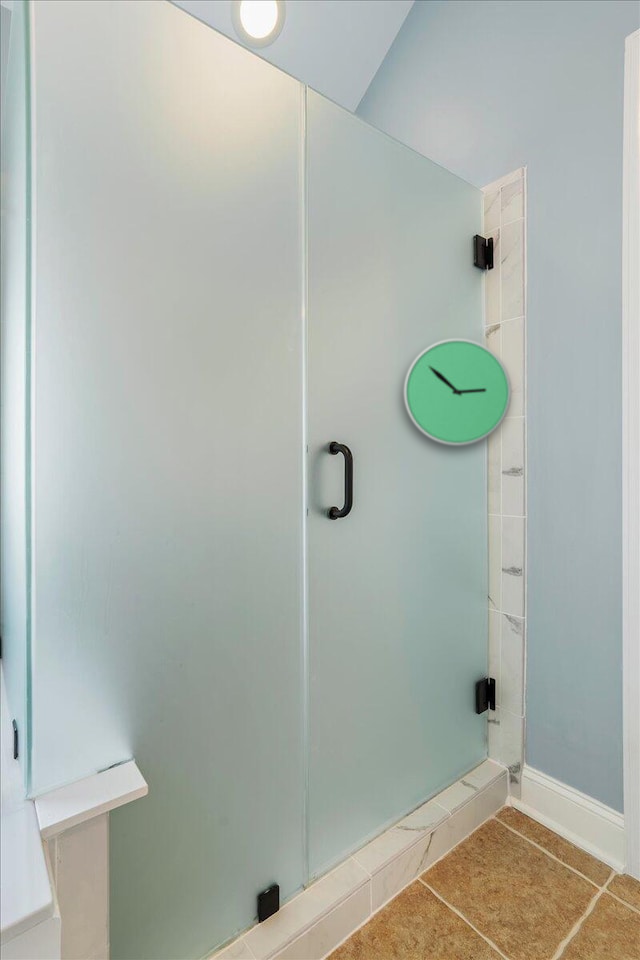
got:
h=2 m=52
